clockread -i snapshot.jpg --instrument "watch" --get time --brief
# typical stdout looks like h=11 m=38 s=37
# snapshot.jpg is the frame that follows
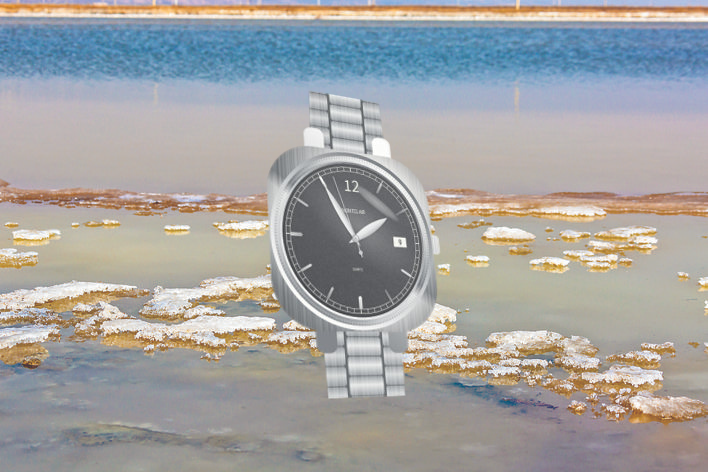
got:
h=1 m=54 s=57
